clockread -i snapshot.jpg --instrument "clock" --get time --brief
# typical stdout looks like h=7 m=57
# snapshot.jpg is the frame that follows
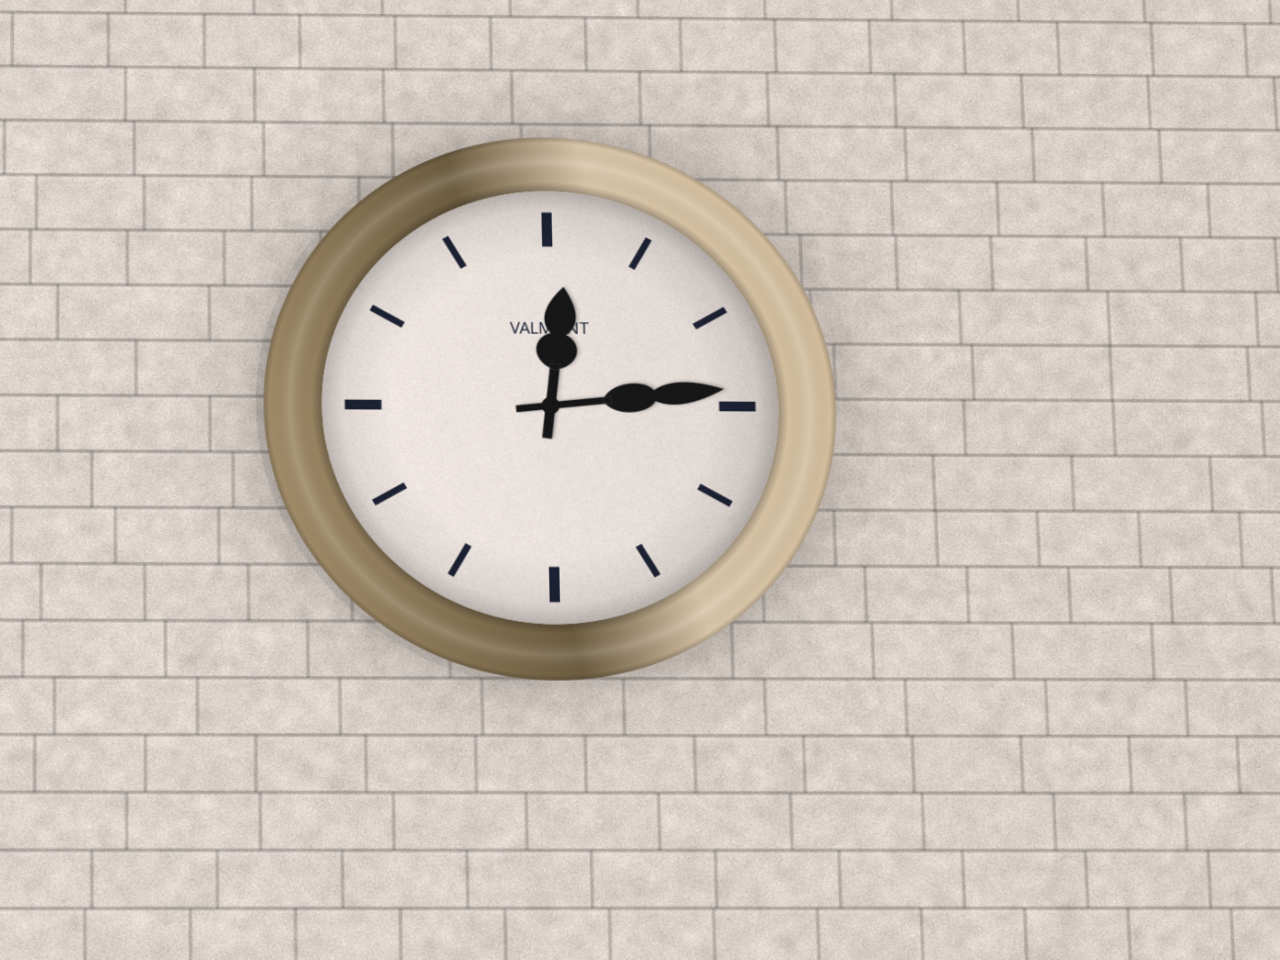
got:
h=12 m=14
